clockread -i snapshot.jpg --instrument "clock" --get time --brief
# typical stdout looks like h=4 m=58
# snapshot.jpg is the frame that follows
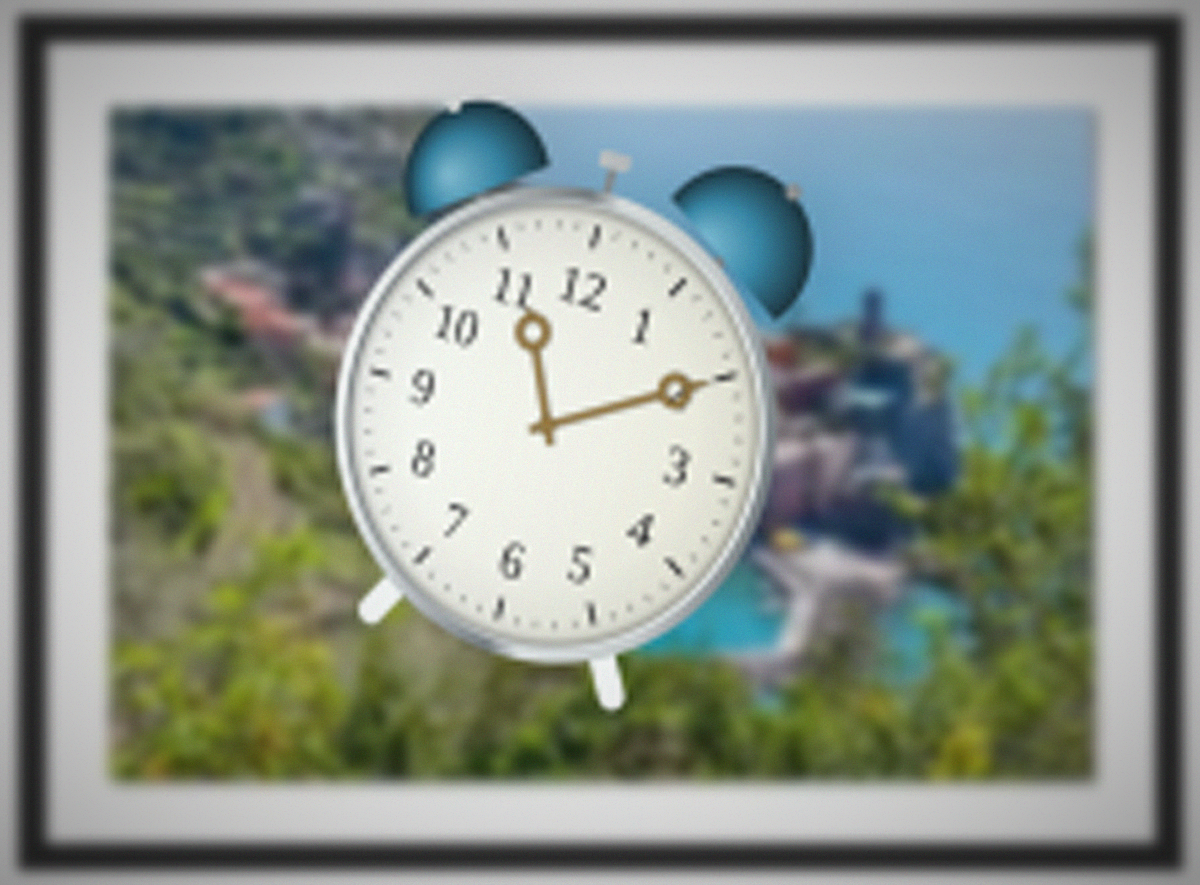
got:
h=11 m=10
